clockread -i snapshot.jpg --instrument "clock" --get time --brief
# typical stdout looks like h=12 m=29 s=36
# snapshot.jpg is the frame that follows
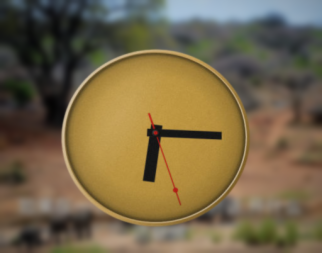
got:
h=6 m=15 s=27
